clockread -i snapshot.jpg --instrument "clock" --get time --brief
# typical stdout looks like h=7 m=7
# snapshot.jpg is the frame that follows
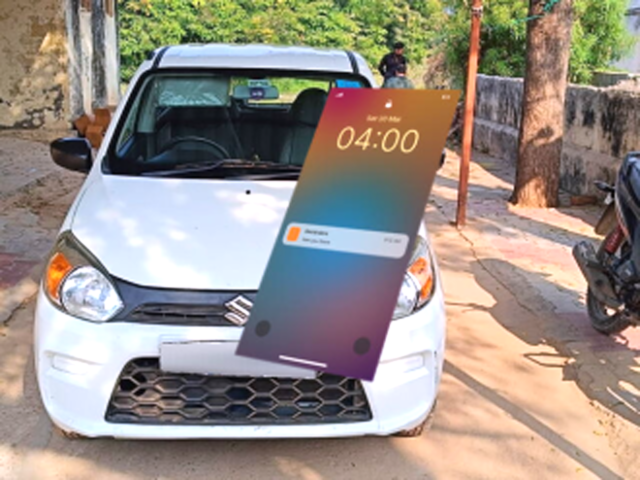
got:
h=4 m=0
